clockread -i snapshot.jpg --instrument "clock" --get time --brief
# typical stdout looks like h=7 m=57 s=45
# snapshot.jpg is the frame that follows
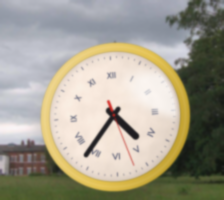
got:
h=4 m=36 s=27
